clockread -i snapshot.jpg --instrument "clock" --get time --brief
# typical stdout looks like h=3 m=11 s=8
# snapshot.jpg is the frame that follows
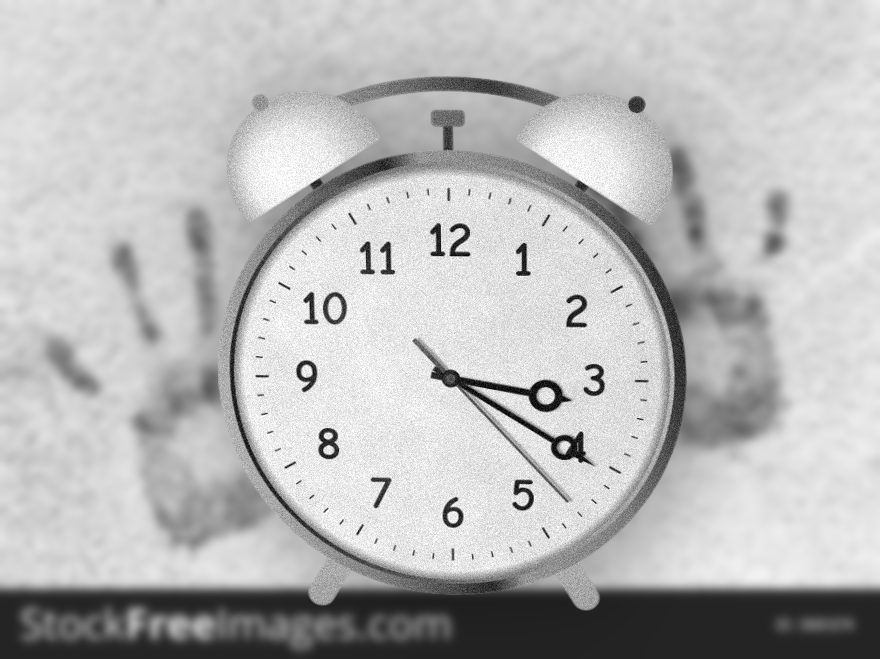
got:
h=3 m=20 s=23
